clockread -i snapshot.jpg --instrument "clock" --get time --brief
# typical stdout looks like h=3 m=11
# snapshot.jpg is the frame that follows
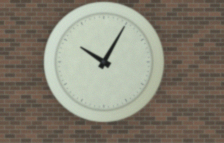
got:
h=10 m=5
